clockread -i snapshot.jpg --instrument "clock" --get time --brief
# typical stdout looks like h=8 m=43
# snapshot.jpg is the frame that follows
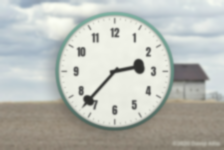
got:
h=2 m=37
